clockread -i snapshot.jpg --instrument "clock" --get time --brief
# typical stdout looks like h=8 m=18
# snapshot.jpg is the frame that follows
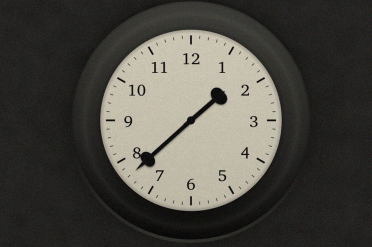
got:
h=1 m=38
